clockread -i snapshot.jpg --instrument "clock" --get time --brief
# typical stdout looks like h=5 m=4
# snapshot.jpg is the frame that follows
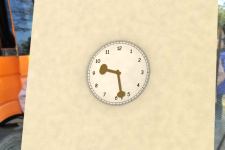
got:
h=9 m=28
